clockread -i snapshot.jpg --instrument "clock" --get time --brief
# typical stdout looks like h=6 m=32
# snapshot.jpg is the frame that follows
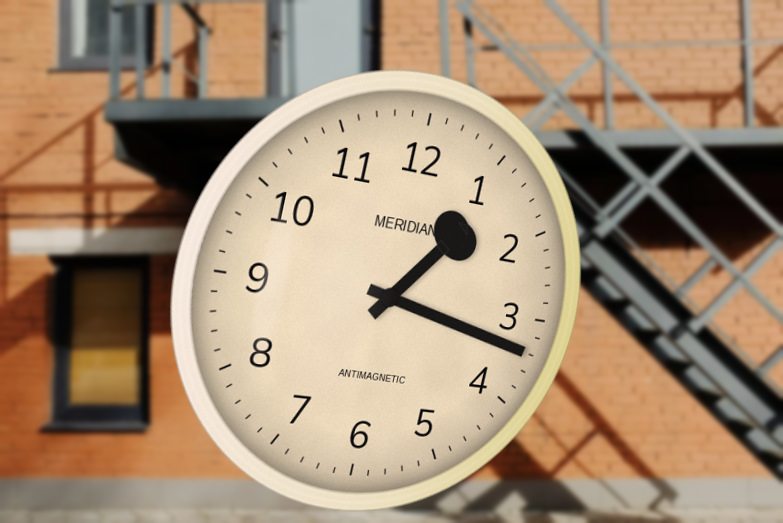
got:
h=1 m=17
